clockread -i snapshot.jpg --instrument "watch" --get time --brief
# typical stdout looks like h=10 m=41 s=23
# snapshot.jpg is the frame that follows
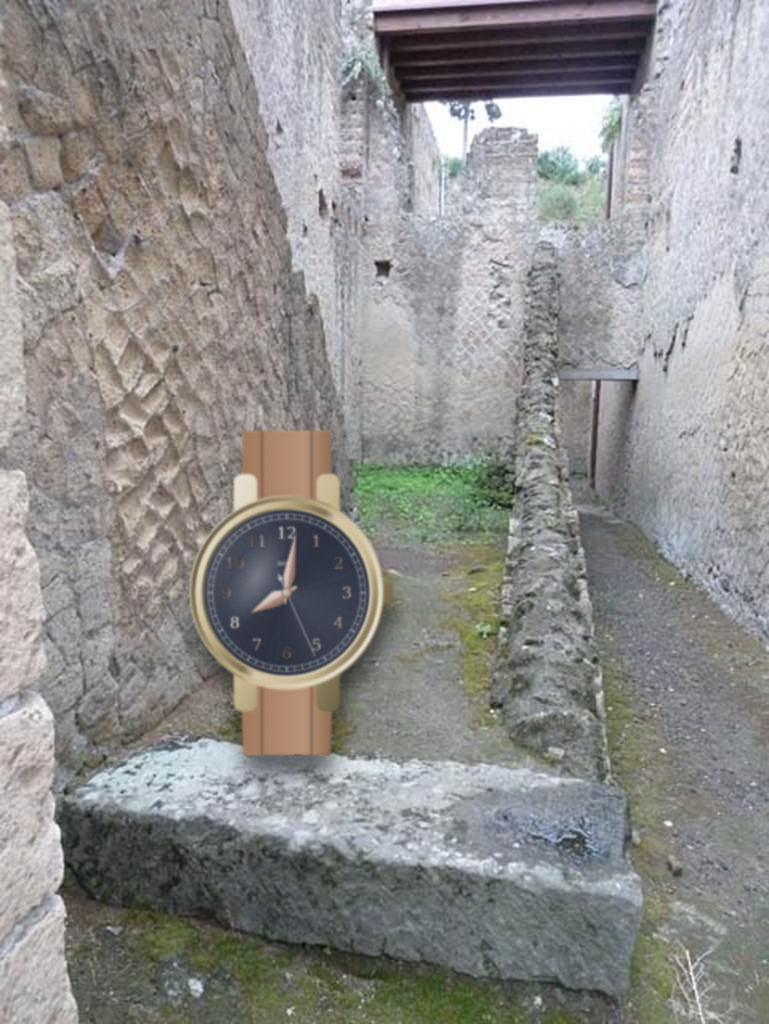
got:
h=8 m=1 s=26
